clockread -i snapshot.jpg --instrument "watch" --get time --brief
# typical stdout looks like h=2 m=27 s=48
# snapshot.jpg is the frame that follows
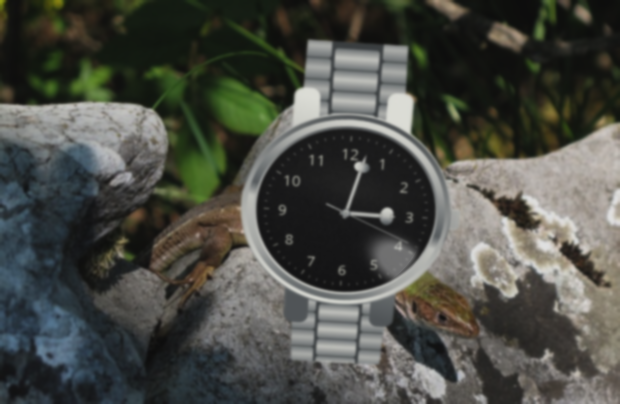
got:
h=3 m=2 s=19
